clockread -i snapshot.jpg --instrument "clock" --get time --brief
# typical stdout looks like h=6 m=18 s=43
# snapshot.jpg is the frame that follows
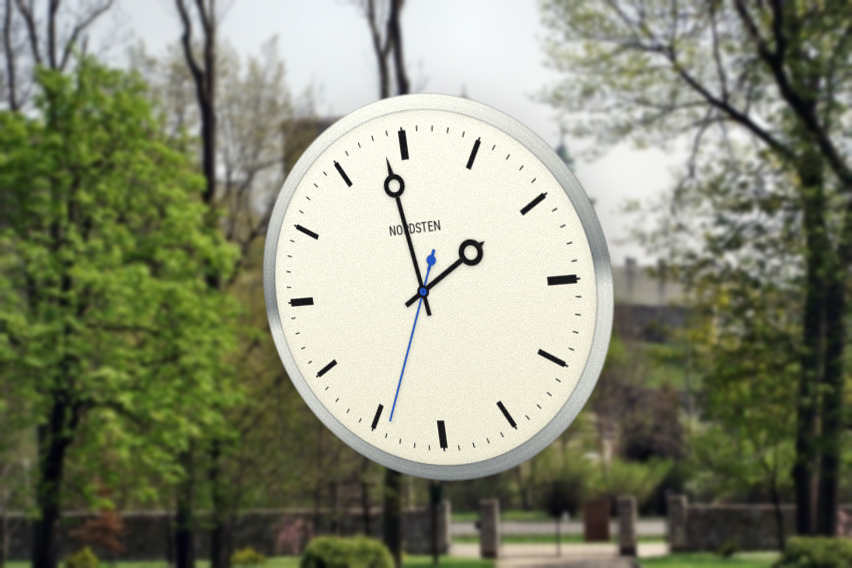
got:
h=1 m=58 s=34
